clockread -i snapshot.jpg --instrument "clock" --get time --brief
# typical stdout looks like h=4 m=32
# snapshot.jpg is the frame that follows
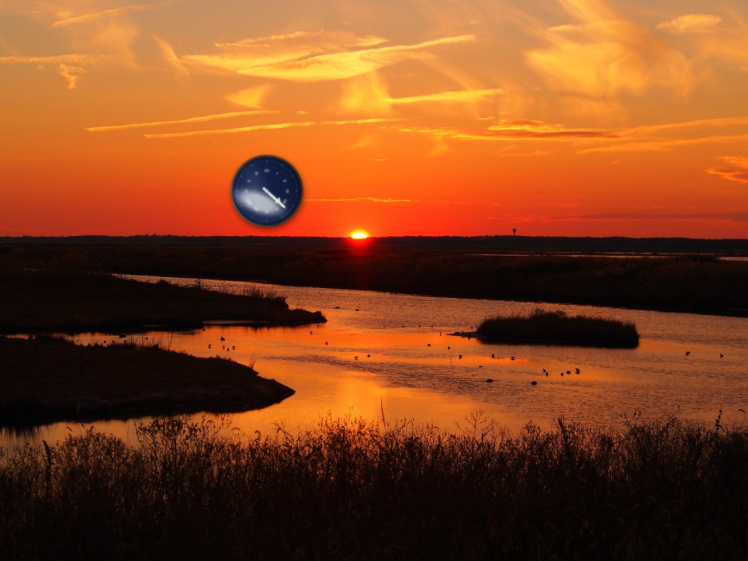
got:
h=4 m=22
